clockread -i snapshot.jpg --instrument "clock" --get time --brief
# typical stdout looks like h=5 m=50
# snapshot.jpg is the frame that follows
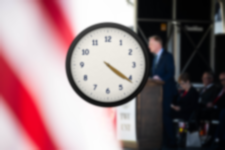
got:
h=4 m=21
